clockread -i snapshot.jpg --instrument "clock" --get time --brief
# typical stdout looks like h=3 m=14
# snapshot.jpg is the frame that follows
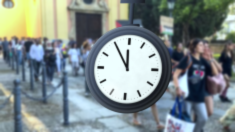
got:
h=11 m=55
